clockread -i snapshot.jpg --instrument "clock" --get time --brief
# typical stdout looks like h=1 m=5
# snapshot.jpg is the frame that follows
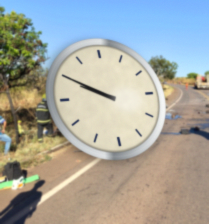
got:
h=9 m=50
